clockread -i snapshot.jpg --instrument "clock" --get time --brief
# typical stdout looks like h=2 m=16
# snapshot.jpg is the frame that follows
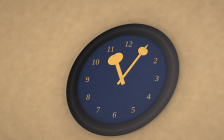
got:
h=11 m=5
